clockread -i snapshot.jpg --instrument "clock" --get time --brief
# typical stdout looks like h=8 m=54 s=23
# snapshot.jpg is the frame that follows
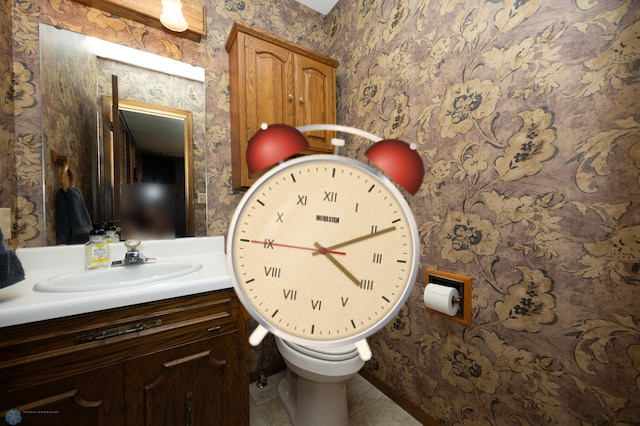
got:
h=4 m=10 s=45
